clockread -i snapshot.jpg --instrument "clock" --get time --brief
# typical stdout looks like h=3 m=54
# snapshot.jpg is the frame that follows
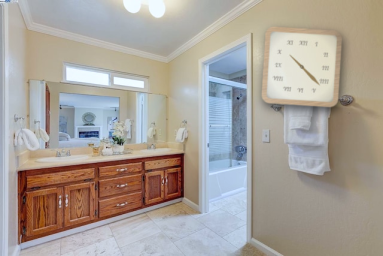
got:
h=10 m=22
